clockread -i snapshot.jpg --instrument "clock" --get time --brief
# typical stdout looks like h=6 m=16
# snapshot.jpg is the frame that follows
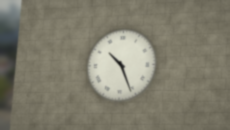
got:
h=10 m=26
